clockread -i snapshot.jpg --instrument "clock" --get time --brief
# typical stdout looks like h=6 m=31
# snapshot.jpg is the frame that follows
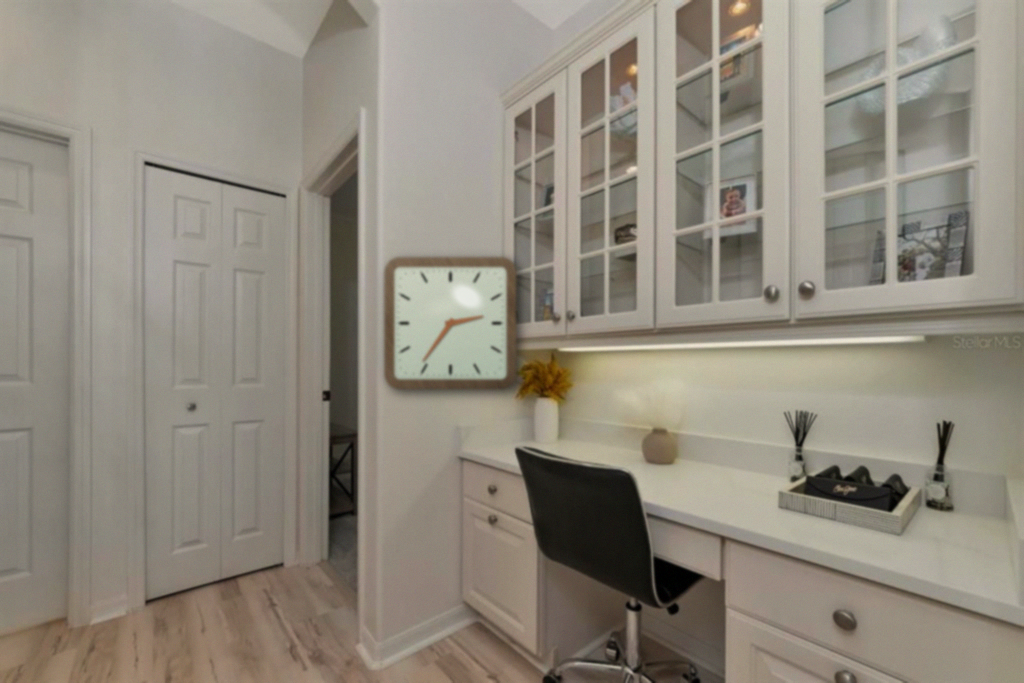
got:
h=2 m=36
